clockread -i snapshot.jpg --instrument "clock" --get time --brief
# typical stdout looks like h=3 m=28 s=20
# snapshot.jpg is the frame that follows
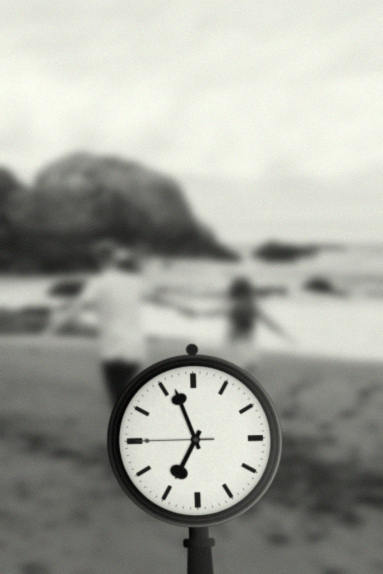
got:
h=6 m=56 s=45
